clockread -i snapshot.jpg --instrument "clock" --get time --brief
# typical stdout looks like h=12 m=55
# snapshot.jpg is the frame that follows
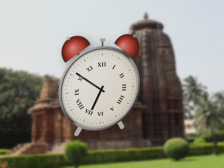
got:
h=6 m=51
